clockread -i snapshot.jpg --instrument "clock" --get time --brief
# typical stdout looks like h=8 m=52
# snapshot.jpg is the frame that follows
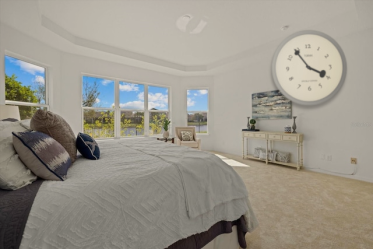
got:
h=3 m=54
